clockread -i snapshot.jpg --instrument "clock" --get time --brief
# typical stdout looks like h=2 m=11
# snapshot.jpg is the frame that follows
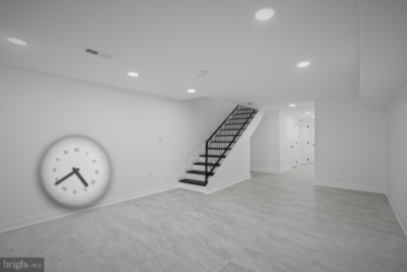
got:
h=4 m=39
